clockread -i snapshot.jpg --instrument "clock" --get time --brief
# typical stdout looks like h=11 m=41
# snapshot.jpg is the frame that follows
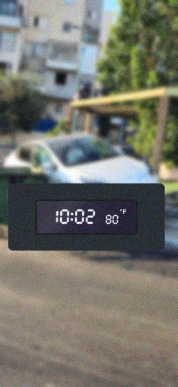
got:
h=10 m=2
